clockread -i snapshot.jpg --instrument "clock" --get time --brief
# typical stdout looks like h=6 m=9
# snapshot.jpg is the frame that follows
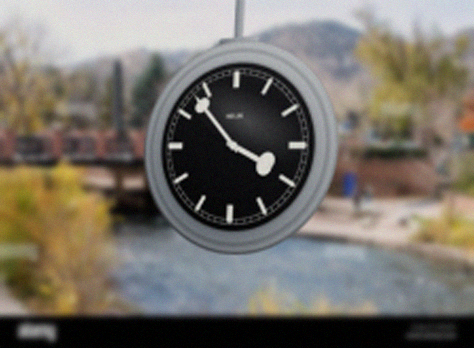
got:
h=3 m=53
